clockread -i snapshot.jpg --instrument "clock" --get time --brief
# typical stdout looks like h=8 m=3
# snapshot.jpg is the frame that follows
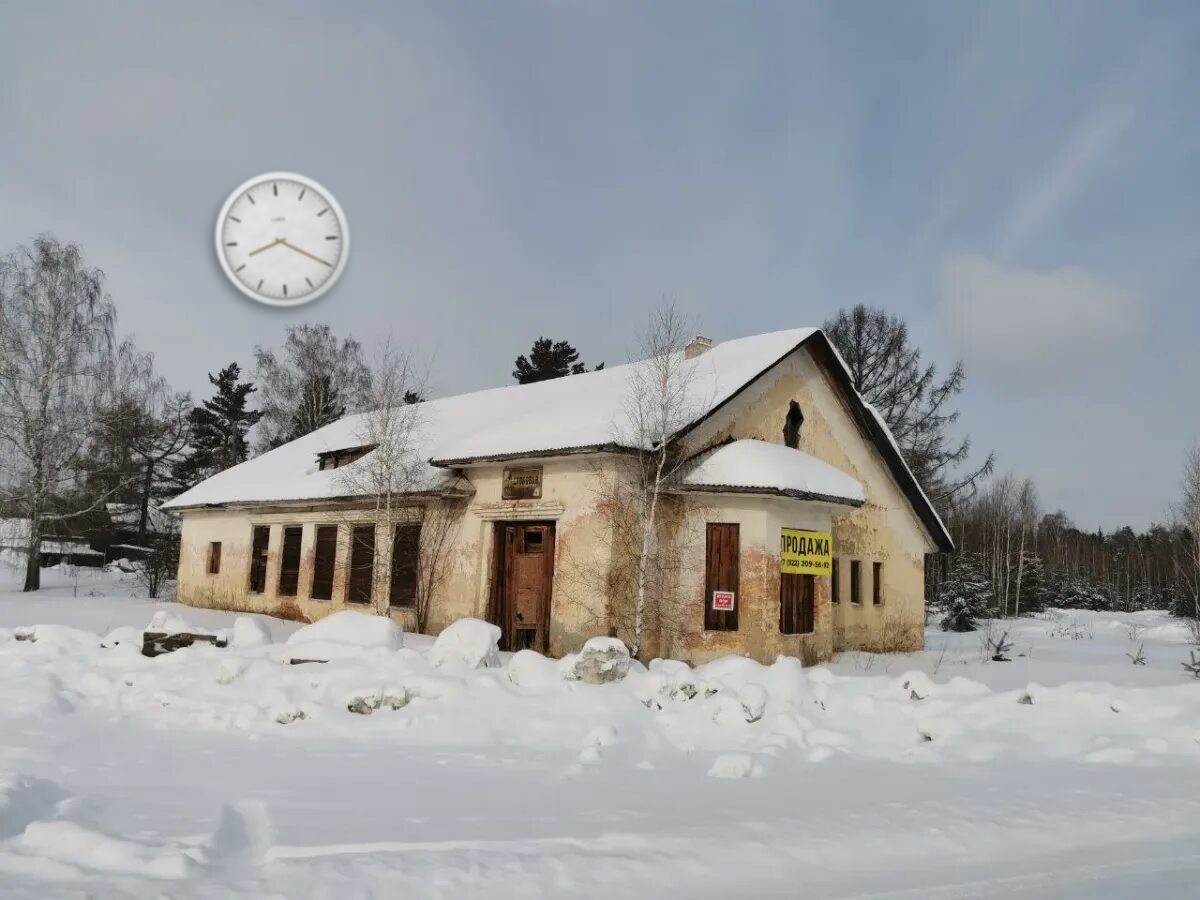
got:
h=8 m=20
